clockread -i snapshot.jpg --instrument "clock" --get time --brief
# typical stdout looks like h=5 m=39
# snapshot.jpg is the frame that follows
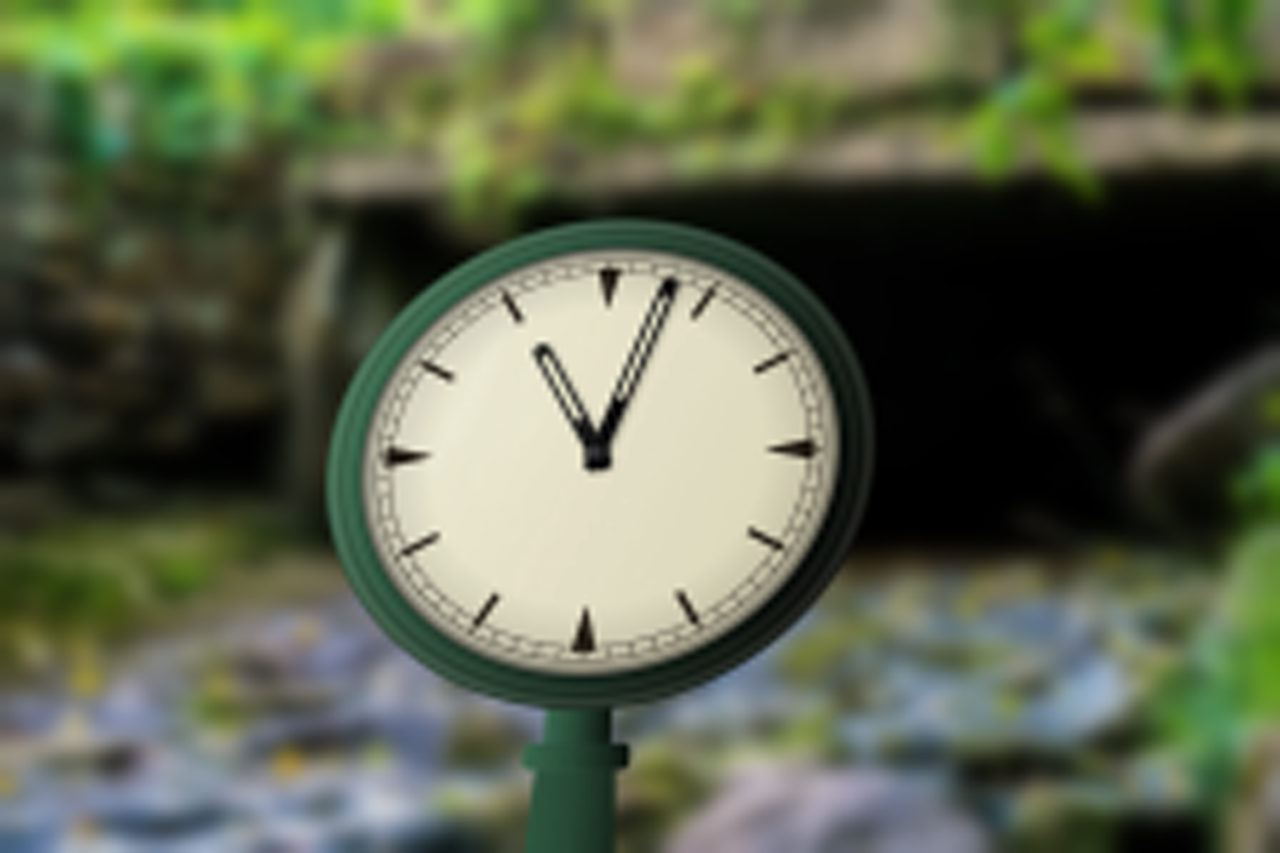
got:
h=11 m=3
